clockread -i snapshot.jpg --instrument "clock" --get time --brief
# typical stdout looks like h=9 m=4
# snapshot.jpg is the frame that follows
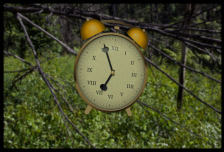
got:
h=6 m=56
